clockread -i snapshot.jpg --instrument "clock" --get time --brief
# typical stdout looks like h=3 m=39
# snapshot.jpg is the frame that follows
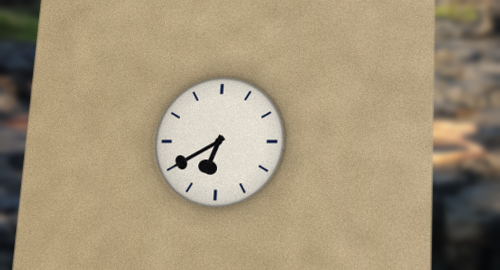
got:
h=6 m=40
